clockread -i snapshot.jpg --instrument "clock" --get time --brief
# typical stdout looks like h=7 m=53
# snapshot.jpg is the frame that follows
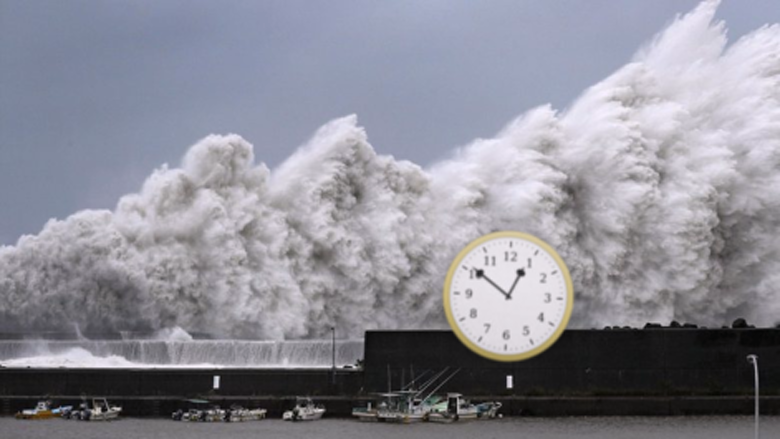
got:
h=12 m=51
